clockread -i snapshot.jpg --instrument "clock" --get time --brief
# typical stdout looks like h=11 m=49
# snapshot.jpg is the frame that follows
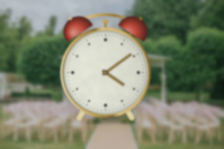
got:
h=4 m=9
